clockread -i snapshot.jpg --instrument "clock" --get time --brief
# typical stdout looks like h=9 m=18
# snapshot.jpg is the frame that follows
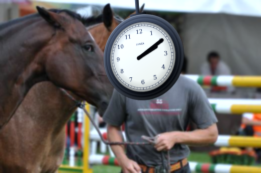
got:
h=2 m=10
